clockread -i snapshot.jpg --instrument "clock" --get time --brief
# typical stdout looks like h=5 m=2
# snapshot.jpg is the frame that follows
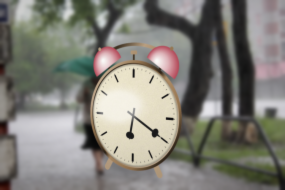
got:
h=6 m=20
